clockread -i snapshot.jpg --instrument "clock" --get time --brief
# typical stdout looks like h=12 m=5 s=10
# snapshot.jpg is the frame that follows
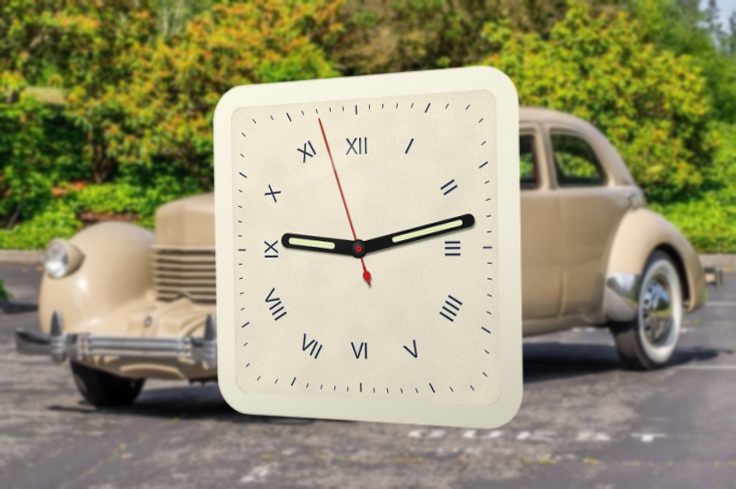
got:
h=9 m=12 s=57
